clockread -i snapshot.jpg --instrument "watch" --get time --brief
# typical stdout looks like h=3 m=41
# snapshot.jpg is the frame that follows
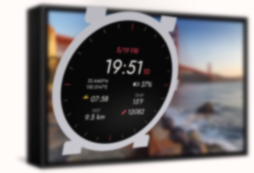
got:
h=19 m=51
